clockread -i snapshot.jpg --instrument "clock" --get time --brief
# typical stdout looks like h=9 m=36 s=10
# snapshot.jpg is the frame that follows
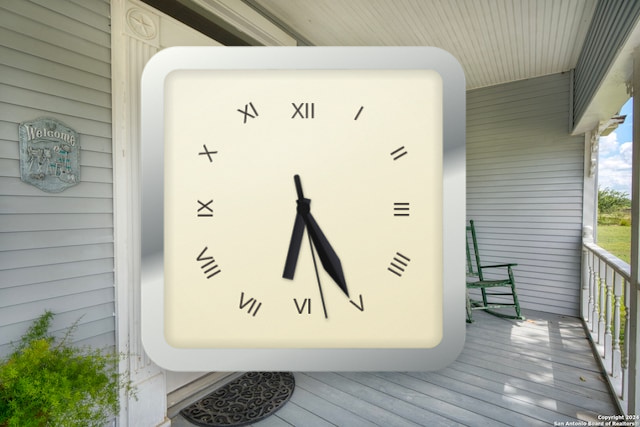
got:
h=6 m=25 s=28
